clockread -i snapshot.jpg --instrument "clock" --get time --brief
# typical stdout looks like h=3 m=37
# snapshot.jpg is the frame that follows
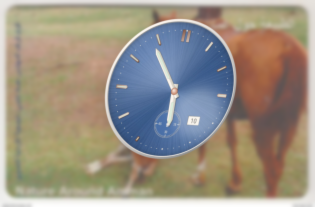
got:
h=5 m=54
